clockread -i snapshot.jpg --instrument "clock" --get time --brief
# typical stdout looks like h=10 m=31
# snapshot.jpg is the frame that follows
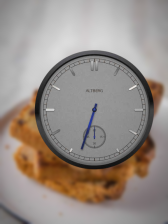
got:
h=6 m=33
